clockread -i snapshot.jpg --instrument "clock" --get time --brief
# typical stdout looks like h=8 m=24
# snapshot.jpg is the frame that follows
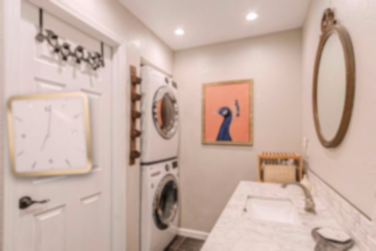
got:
h=7 m=1
